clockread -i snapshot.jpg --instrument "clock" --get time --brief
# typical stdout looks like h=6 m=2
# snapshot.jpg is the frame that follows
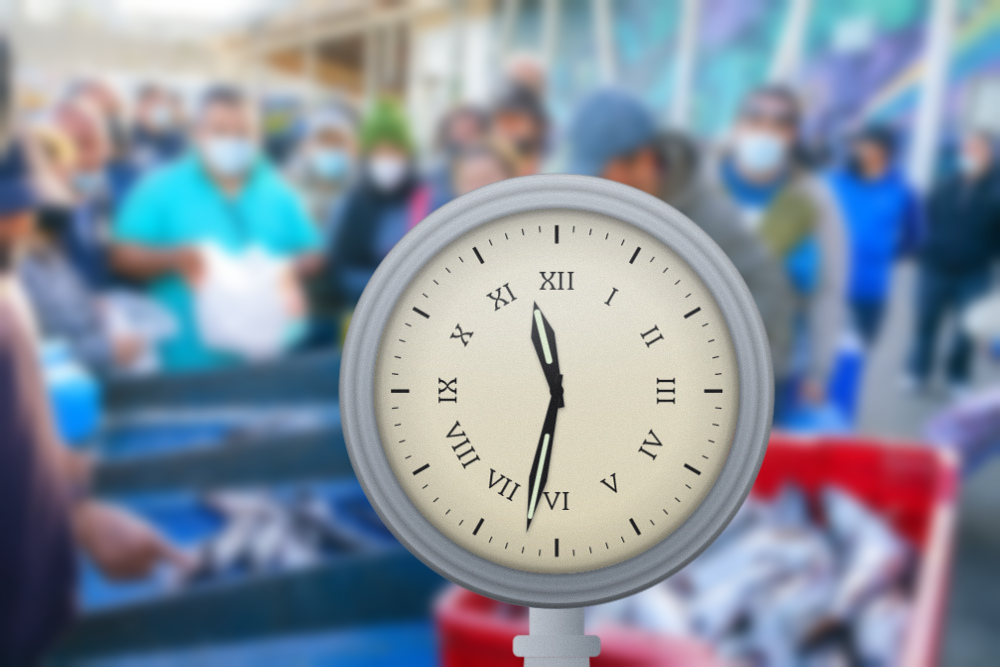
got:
h=11 m=32
